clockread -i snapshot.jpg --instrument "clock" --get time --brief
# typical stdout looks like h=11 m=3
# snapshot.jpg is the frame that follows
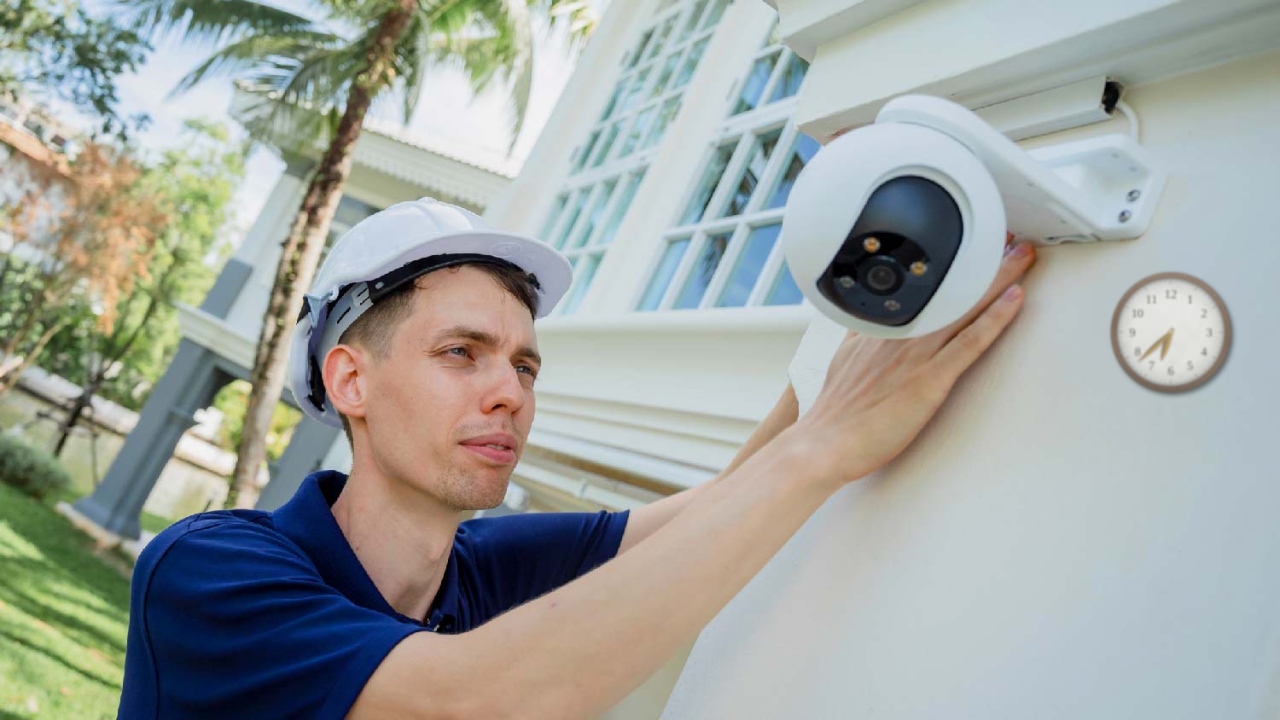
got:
h=6 m=38
